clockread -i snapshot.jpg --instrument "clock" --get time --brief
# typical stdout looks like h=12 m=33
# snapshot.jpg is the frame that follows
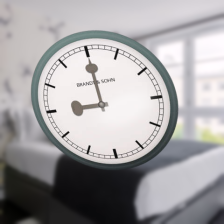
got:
h=9 m=0
